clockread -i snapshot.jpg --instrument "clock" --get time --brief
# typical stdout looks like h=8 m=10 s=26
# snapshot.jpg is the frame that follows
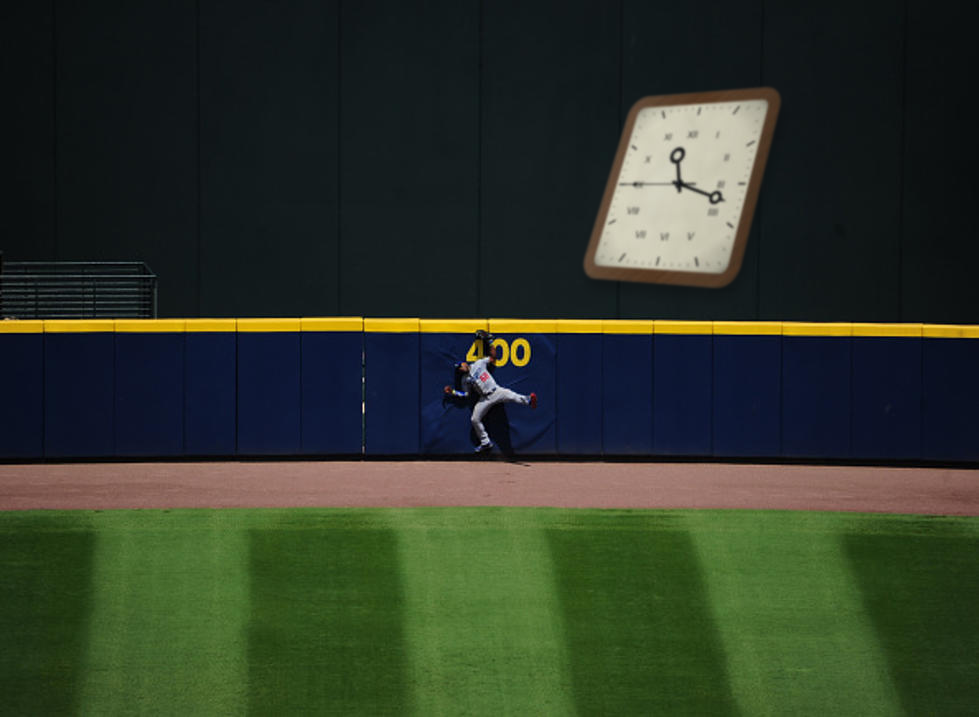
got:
h=11 m=17 s=45
